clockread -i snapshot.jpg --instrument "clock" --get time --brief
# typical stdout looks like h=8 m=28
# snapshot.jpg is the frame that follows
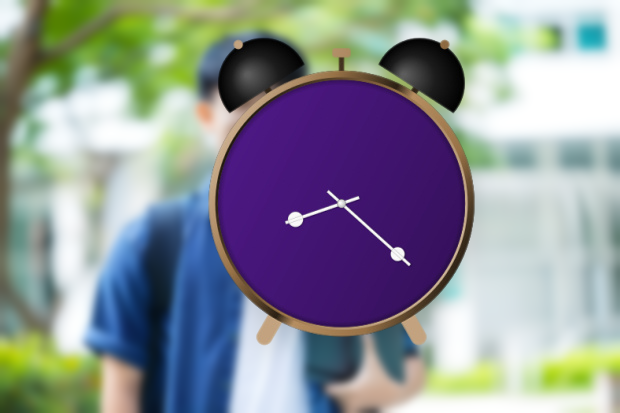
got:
h=8 m=22
